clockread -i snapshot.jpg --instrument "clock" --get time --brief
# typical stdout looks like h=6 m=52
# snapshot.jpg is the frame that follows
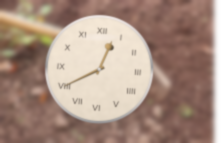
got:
h=12 m=40
